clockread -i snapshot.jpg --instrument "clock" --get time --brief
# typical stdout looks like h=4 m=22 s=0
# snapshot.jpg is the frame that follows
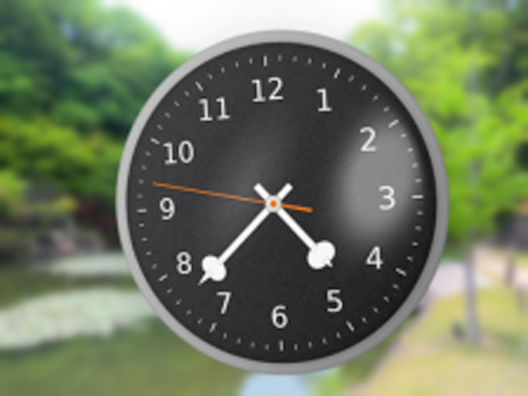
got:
h=4 m=37 s=47
